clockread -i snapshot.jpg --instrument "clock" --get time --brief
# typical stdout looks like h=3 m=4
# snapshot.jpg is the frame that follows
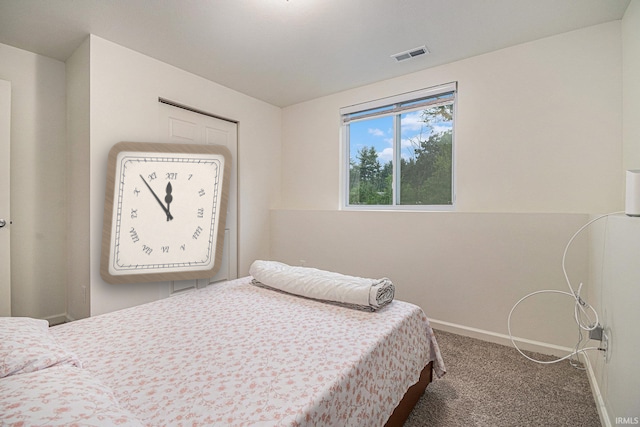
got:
h=11 m=53
